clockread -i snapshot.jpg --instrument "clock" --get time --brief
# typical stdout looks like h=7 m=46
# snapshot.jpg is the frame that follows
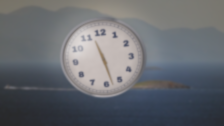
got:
h=11 m=28
